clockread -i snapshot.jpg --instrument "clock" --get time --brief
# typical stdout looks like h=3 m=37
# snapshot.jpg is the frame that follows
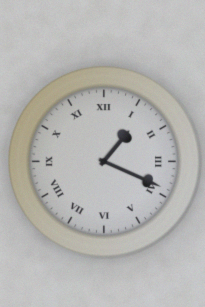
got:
h=1 m=19
